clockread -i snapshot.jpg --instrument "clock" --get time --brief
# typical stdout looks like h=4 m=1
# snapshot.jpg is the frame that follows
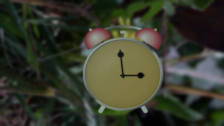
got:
h=2 m=59
